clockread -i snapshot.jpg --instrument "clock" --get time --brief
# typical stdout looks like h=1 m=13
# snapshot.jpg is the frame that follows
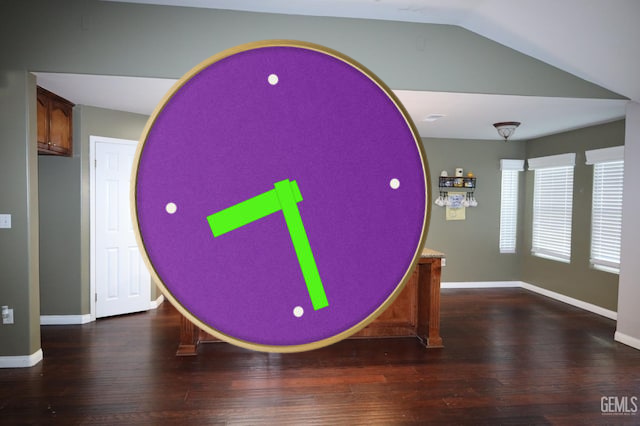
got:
h=8 m=28
